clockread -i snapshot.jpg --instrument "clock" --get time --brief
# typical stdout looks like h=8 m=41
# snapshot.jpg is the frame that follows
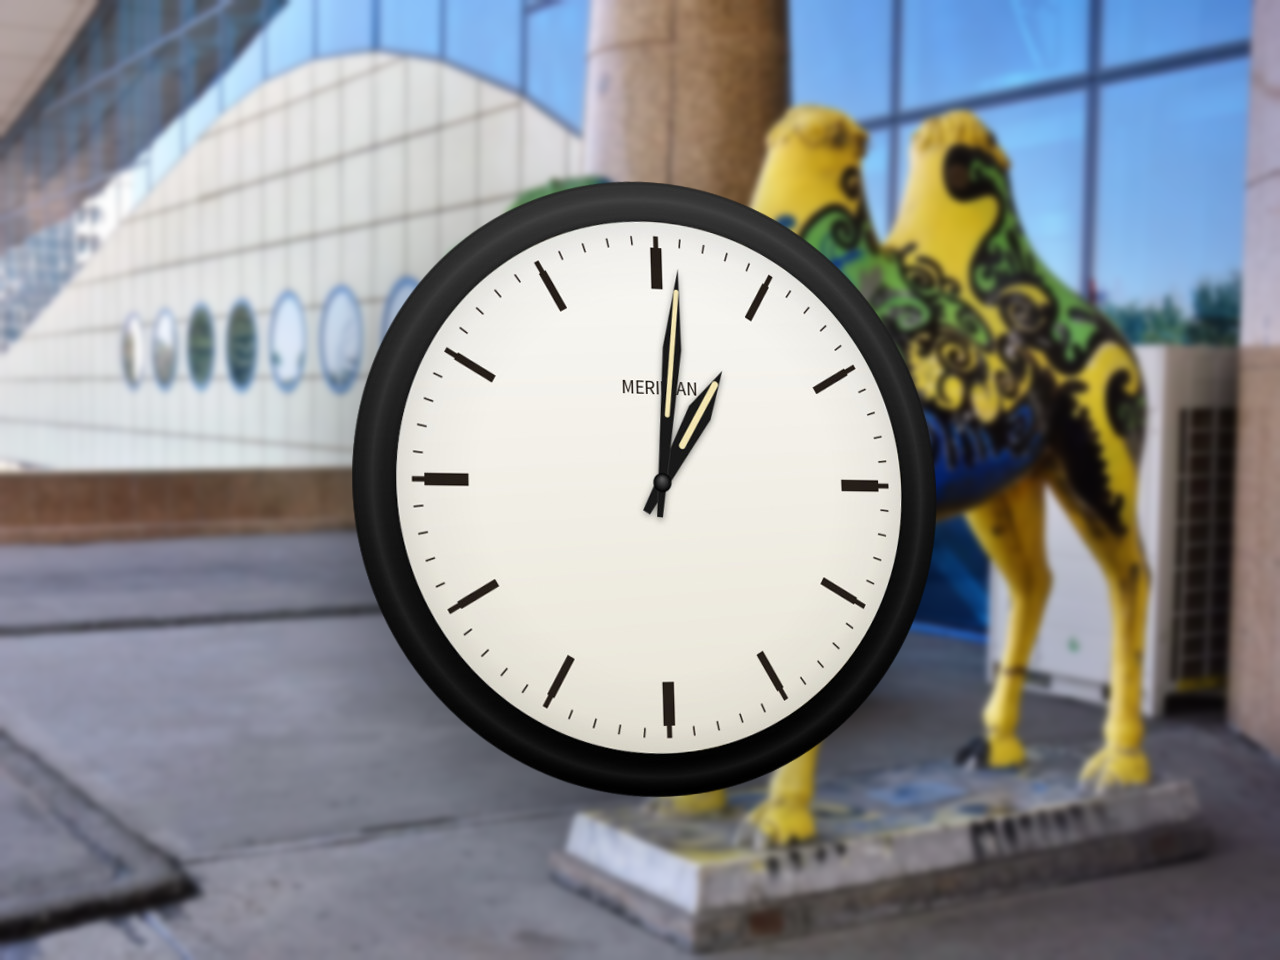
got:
h=1 m=1
